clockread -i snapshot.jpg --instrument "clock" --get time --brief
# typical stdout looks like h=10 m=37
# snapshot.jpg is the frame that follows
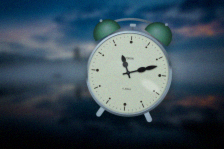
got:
h=11 m=12
